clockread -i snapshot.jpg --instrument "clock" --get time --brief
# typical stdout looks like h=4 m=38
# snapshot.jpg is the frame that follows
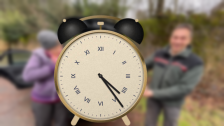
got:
h=4 m=24
